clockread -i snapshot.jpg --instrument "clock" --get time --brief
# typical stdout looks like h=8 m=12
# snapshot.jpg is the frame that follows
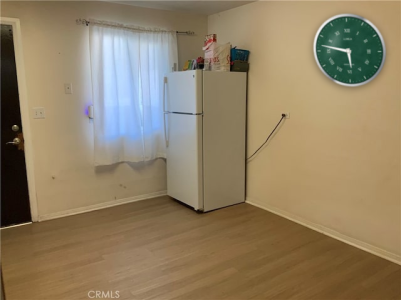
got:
h=5 m=47
